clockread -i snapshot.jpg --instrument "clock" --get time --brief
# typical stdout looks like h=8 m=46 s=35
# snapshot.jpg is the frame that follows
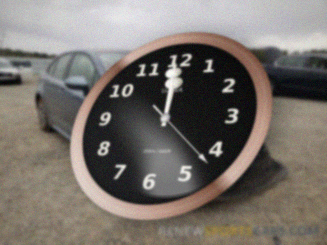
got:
h=11 m=59 s=22
